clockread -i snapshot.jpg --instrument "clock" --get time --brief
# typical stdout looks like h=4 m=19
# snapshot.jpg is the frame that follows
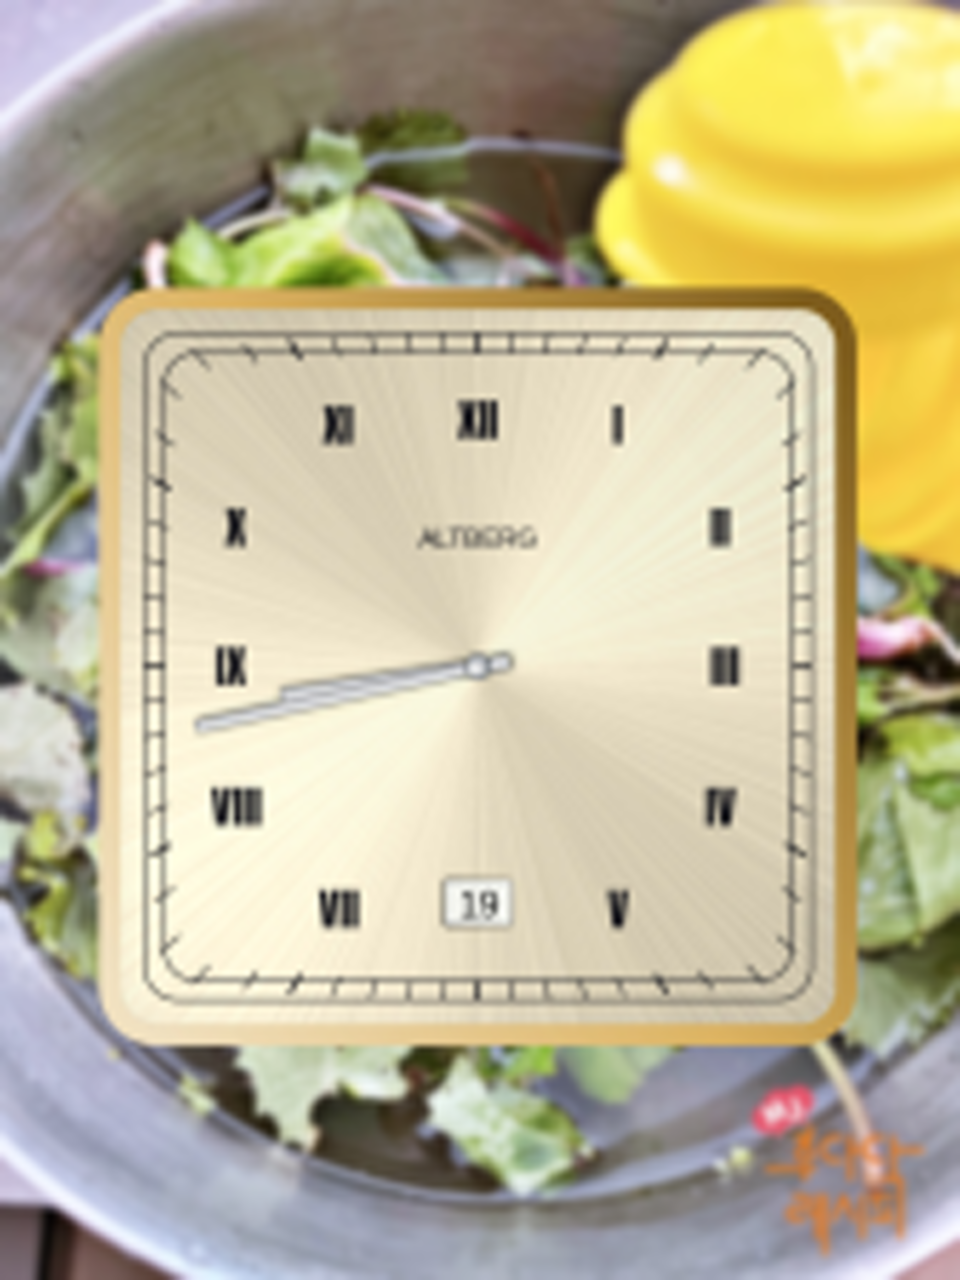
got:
h=8 m=43
